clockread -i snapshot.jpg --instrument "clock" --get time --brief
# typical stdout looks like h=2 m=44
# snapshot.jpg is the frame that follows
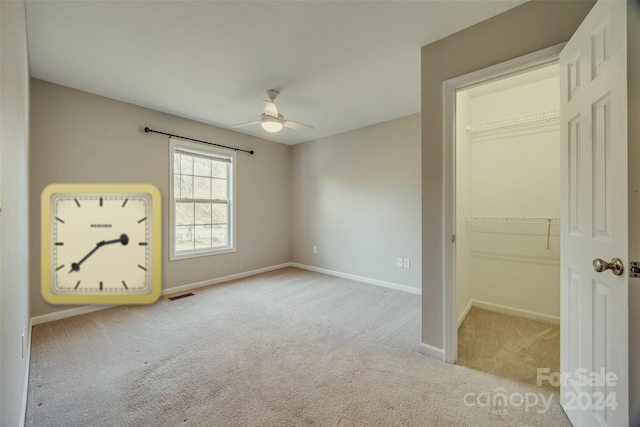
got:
h=2 m=38
